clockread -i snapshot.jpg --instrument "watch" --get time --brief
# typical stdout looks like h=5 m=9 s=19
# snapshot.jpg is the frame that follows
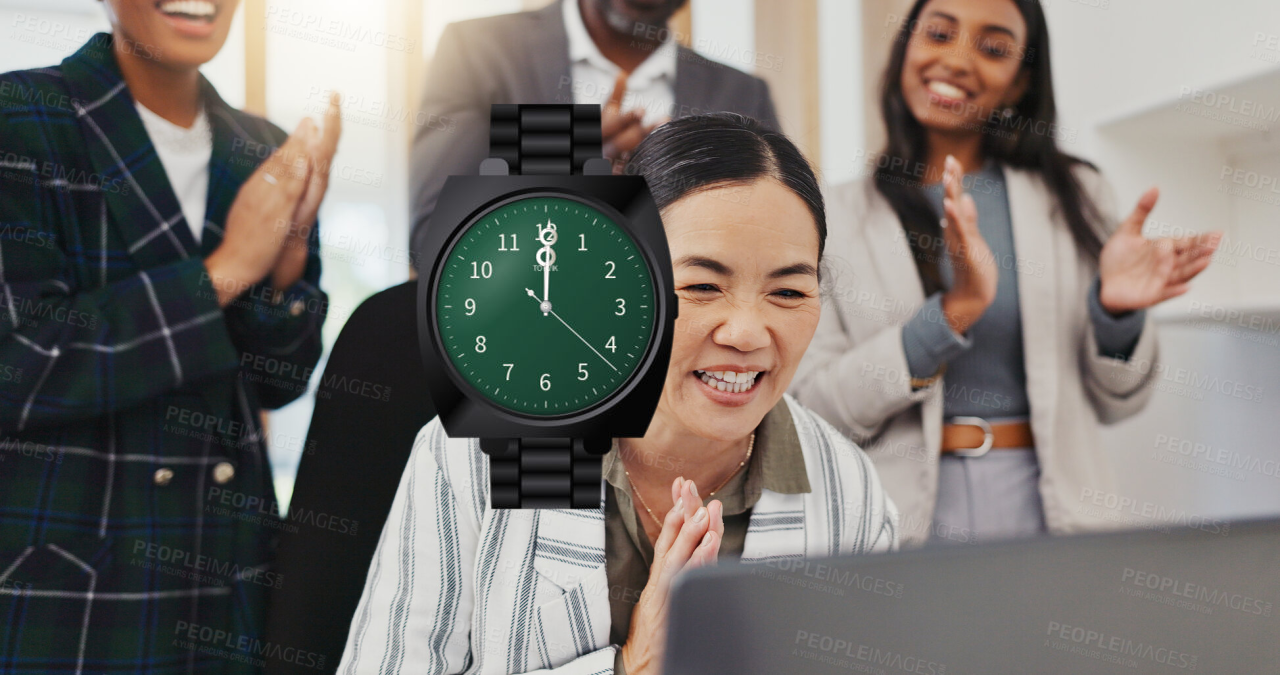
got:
h=12 m=0 s=22
